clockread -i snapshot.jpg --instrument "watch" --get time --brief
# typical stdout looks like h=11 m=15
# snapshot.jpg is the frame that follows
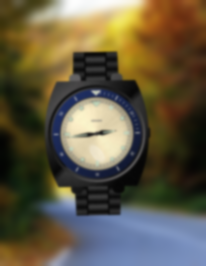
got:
h=2 m=44
